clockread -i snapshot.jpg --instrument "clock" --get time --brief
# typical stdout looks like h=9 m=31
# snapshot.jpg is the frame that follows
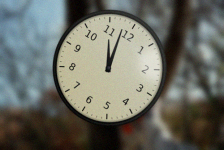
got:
h=10 m=58
